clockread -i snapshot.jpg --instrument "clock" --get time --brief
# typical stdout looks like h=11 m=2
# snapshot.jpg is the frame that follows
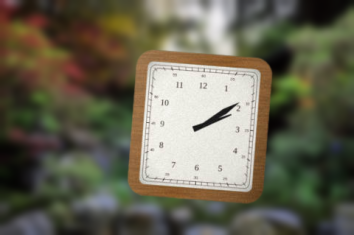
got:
h=2 m=9
